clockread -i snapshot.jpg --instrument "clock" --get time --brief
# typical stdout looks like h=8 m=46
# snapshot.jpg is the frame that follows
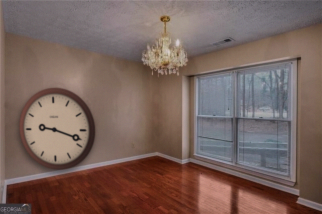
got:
h=9 m=18
